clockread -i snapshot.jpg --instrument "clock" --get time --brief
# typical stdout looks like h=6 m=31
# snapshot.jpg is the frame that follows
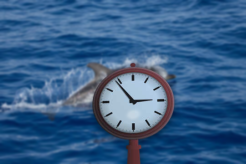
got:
h=2 m=54
